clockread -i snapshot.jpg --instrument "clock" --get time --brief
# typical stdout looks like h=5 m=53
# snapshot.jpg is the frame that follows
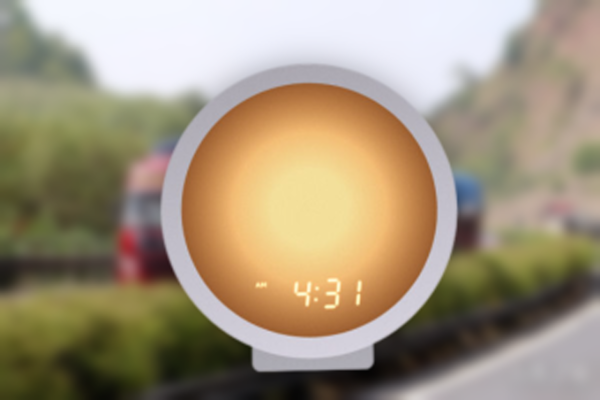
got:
h=4 m=31
